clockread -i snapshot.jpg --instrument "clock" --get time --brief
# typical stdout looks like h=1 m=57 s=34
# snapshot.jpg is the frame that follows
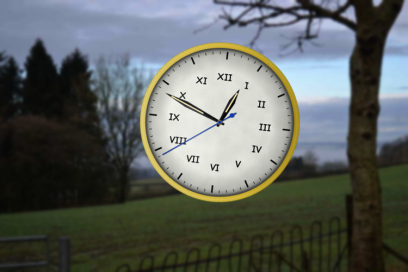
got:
h=12 m=48 s=39
